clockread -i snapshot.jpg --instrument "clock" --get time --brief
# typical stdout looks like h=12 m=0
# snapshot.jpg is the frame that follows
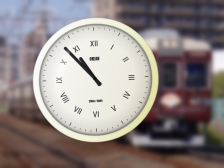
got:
h=10 m=53
